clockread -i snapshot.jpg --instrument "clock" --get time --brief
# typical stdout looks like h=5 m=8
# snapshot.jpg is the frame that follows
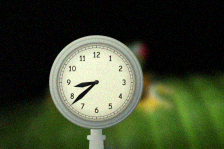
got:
h=8 m=38
